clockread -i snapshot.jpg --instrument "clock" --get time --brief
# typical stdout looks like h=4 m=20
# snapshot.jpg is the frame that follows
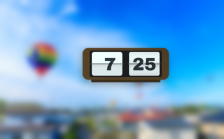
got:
h=7 m=25
